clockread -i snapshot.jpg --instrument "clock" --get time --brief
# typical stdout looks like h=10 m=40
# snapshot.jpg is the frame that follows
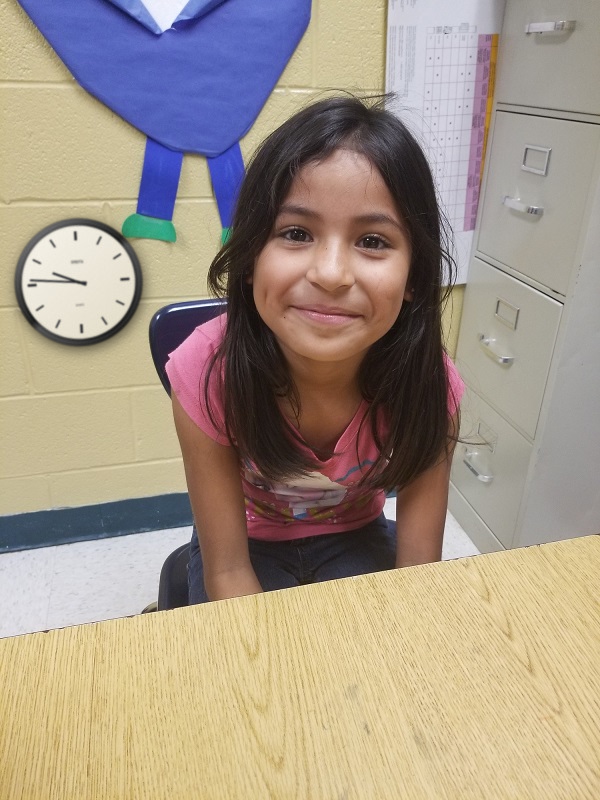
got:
h=9 m=46
